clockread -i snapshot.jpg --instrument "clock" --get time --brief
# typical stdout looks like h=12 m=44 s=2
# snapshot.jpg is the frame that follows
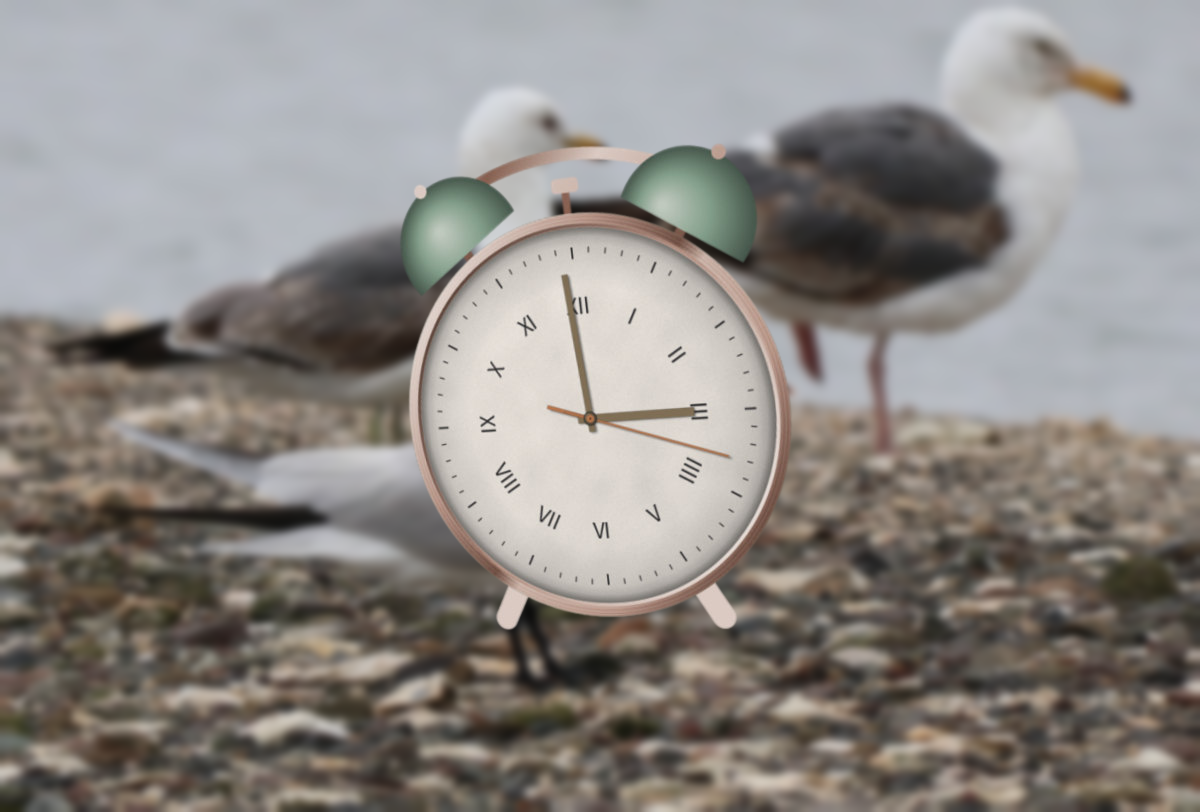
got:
h=2 m=59 s=18
